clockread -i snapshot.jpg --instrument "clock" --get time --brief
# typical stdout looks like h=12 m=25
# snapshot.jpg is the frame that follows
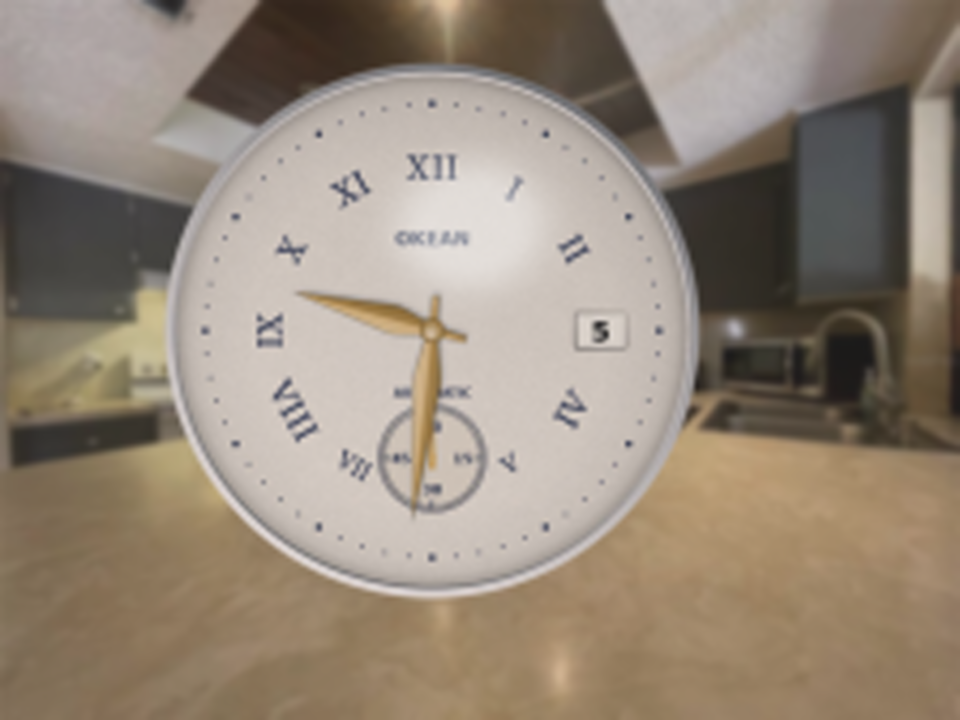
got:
h=9 m=31
